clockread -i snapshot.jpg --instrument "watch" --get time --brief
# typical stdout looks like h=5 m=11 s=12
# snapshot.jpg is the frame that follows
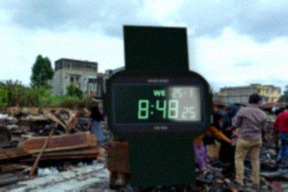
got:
h=8 m=48 s=25
